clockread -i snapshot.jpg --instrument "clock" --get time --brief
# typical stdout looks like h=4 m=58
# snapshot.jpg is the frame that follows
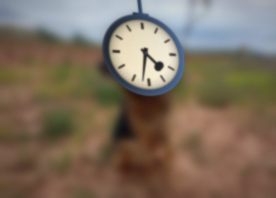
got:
h=4 m=32
